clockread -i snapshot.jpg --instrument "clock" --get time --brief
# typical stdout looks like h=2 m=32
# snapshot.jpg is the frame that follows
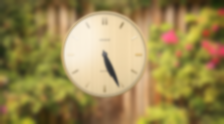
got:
h=5 m=26
